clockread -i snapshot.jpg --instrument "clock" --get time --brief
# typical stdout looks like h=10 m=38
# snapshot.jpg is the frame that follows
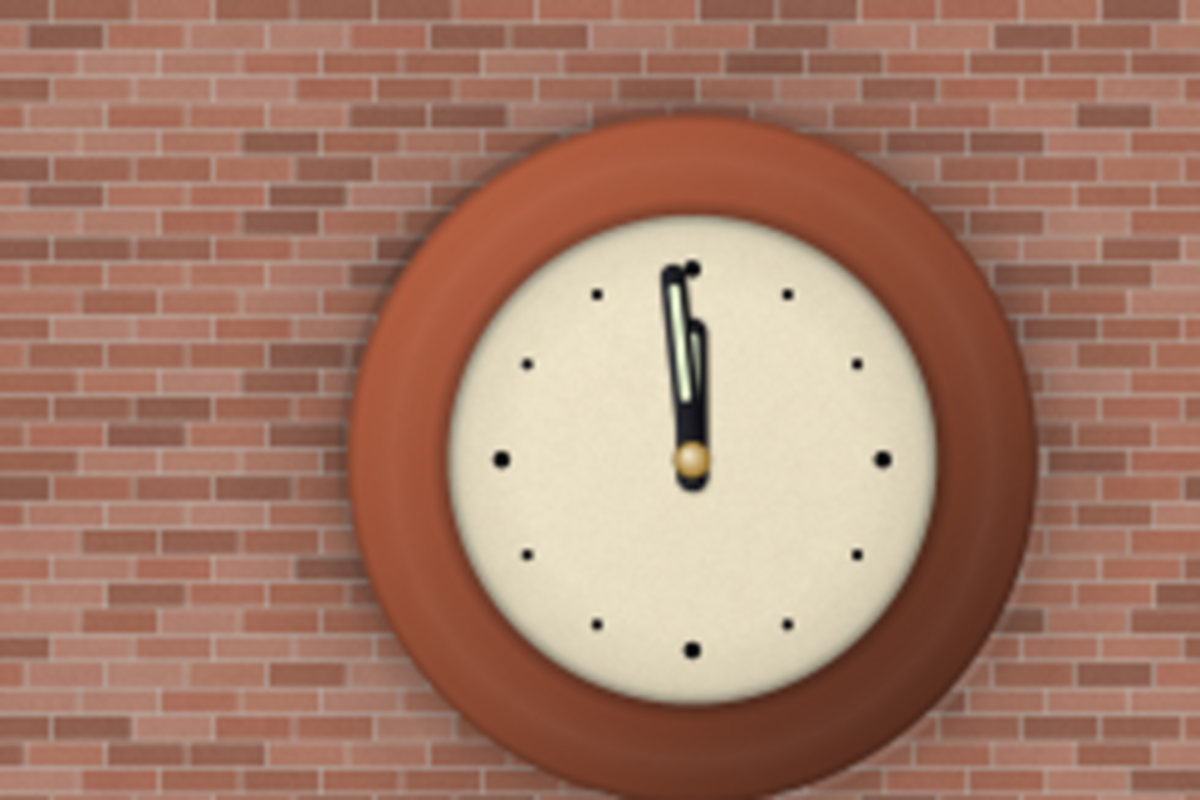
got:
h=11 m=59
